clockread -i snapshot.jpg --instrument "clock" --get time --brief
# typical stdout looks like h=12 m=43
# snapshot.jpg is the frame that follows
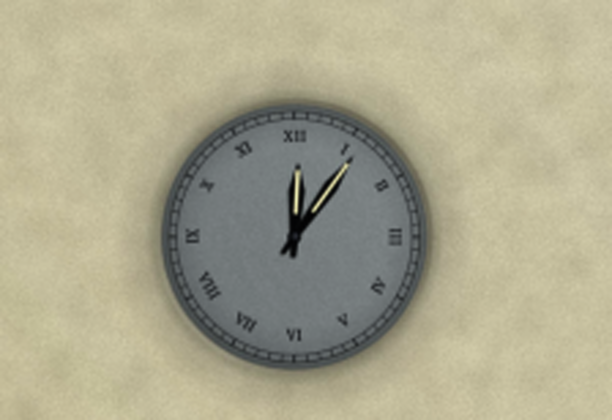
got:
h=12 m=6
